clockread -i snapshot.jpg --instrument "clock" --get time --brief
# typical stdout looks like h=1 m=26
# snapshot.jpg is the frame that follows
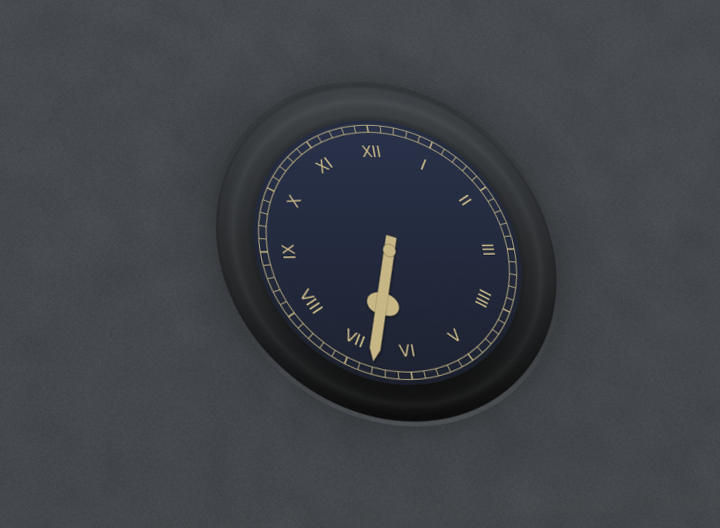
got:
h=6 m=33
